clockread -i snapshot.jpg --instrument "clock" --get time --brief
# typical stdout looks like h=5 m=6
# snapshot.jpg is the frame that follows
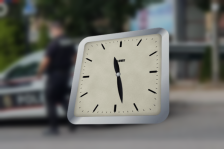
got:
h=11 m=28
